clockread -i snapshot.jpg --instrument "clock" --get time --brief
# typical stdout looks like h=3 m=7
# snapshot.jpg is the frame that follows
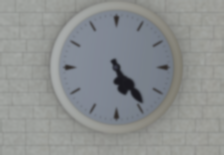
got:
h=5 m=24
